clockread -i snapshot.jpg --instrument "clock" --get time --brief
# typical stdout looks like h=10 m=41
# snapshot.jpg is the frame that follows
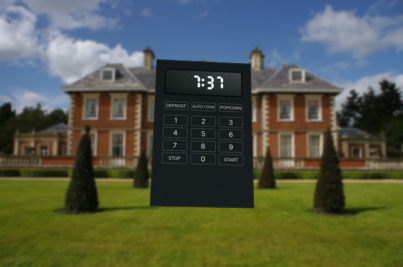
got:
h=7 m=37
